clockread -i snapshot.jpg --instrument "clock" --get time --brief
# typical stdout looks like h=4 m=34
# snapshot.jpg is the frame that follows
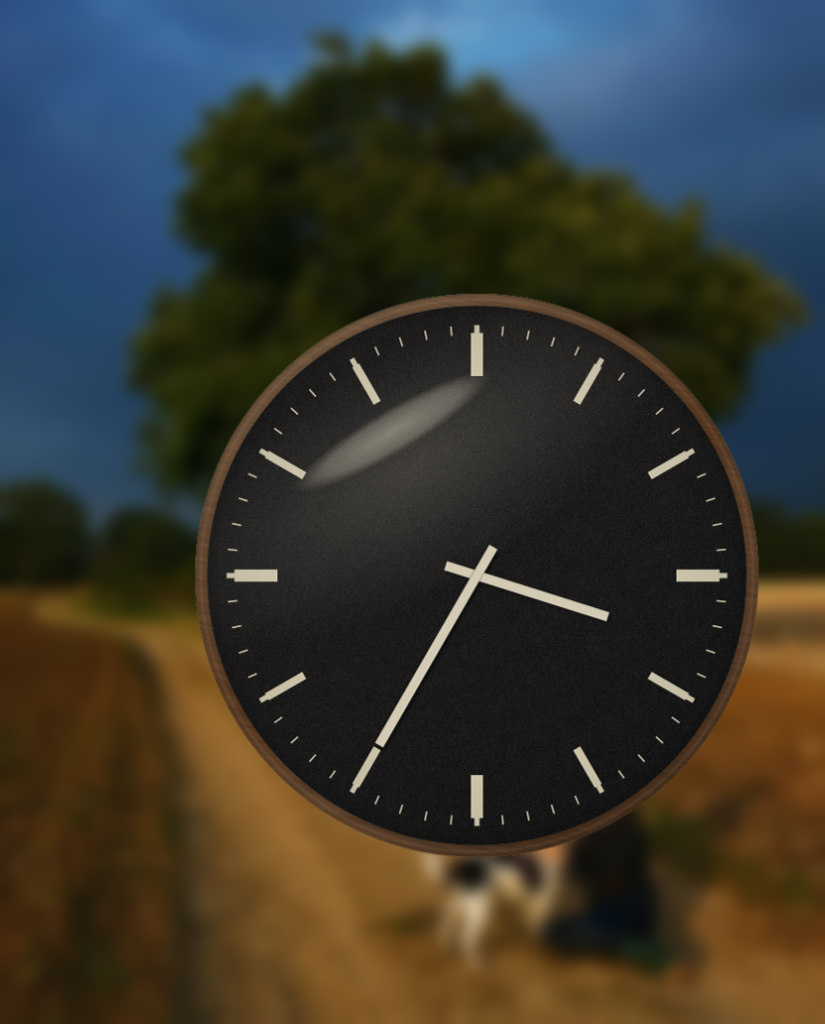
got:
h=3 m=35
